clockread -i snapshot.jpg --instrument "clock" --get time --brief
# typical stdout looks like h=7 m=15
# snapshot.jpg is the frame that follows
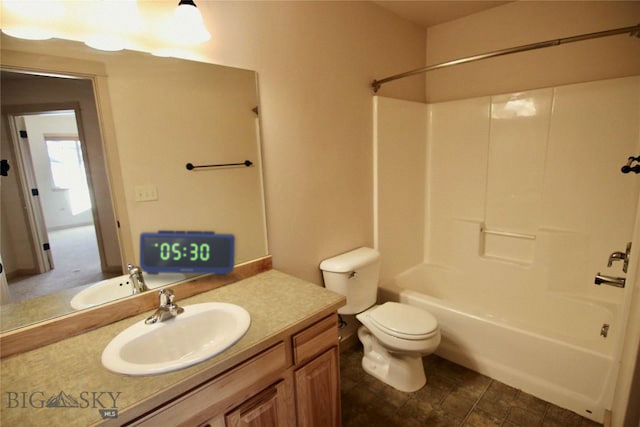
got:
h=5 m=30
